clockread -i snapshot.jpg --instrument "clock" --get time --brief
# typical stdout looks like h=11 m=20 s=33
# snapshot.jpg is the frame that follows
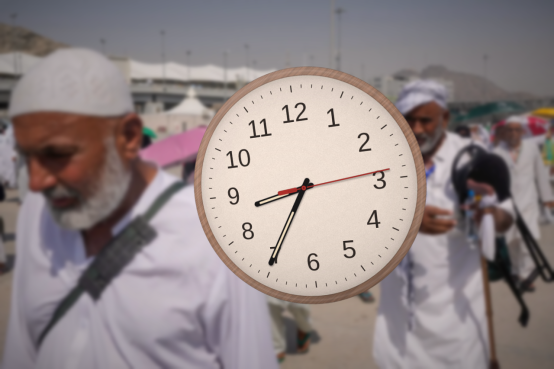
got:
h=8 m=35 s=14
